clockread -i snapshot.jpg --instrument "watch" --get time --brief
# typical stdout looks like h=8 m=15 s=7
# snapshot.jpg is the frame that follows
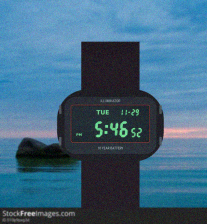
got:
h=5 m=46 s=52
